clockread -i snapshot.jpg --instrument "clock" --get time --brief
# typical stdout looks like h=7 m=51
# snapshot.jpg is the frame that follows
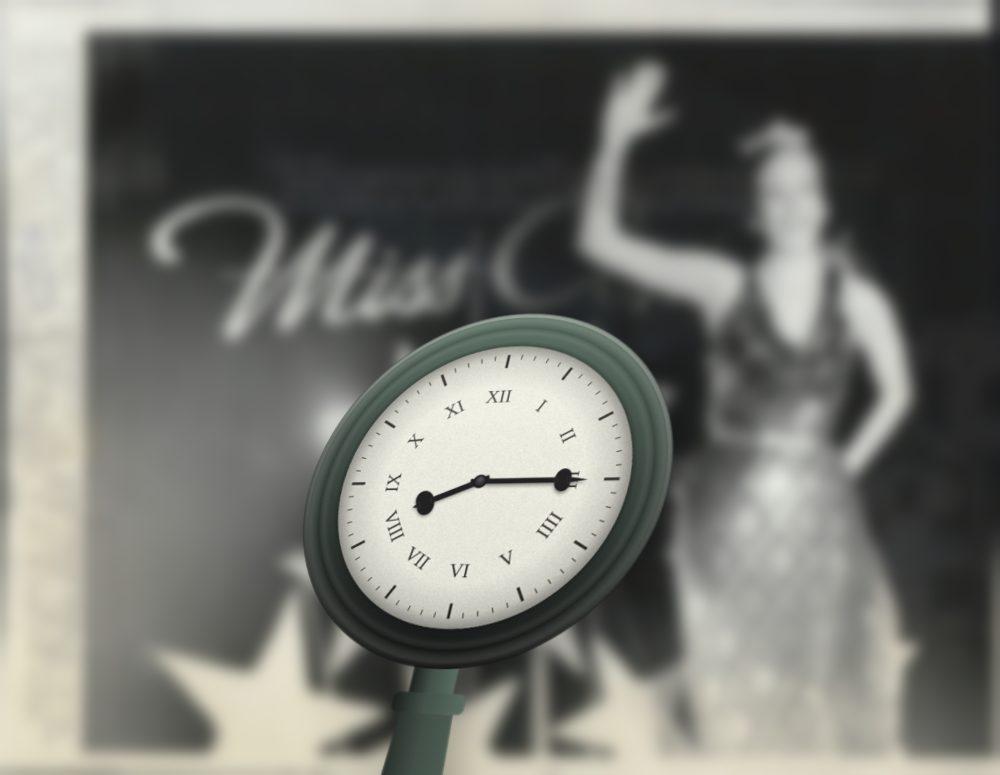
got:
h=8 m=15
